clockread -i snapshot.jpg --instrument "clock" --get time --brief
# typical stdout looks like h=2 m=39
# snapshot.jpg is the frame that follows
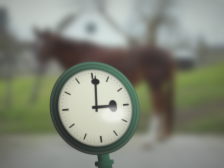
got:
h=3 m=1
